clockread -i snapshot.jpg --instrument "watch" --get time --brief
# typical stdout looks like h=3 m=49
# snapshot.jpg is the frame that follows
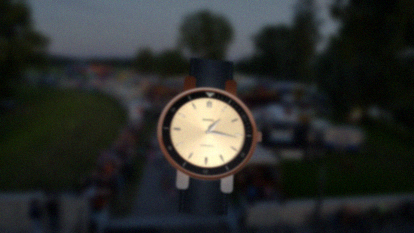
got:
h=1 m=16
